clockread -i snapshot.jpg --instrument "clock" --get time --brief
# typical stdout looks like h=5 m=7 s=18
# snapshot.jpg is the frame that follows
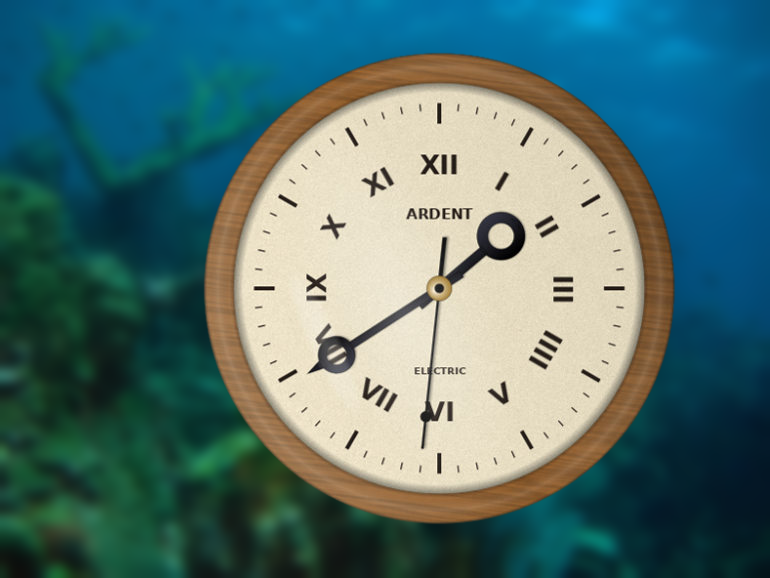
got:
h=1 m=39 s=31
